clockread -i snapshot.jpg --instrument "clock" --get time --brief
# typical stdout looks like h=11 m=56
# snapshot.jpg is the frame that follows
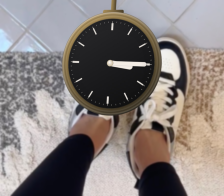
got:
h=3 m=15
